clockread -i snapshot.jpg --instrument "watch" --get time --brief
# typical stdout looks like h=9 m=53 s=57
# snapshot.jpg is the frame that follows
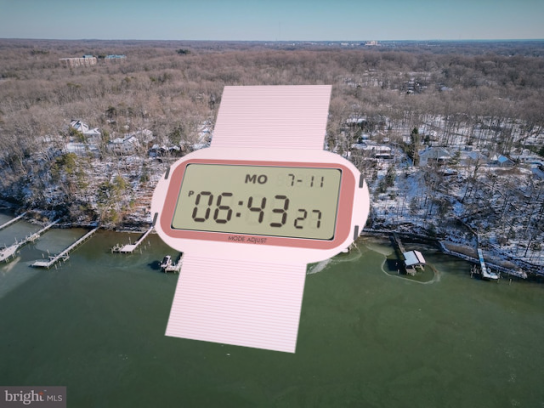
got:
h=6 m=43 s=27
